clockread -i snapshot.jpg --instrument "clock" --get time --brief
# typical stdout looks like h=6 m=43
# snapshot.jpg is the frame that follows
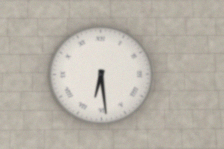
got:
h=6 m=29
